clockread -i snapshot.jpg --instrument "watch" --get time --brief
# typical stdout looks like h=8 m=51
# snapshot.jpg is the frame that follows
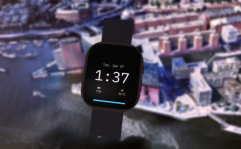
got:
h=1 m=37
